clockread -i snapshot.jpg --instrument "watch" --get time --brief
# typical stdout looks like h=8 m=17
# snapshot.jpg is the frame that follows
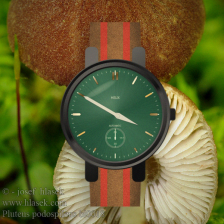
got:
h=3 m=50
